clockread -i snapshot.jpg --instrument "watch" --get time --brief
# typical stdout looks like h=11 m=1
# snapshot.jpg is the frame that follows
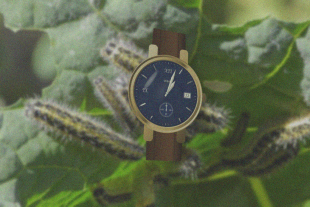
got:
h=1 m=3
